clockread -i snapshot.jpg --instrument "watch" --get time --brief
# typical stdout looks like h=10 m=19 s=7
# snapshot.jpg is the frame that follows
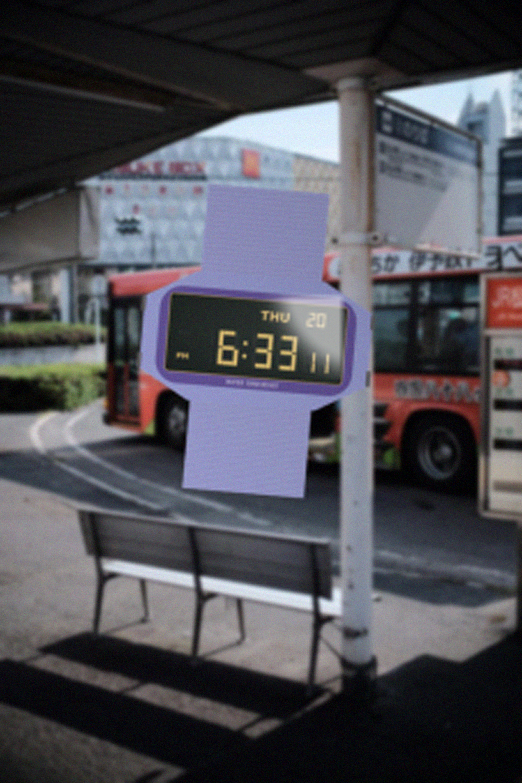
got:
h=6 m=33 s=11
